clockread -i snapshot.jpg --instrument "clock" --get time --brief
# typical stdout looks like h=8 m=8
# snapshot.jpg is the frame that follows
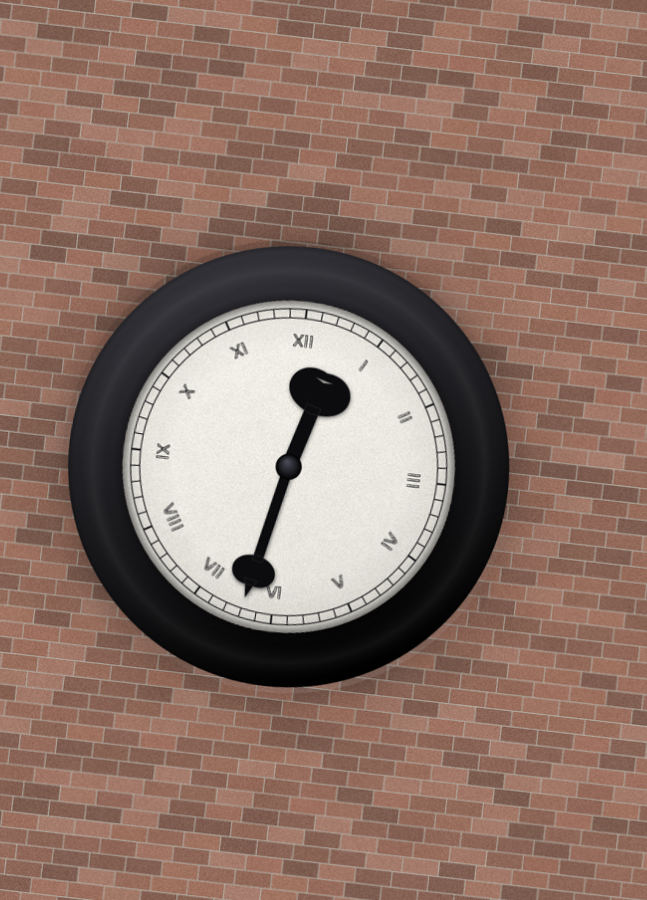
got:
h=12 m=32
